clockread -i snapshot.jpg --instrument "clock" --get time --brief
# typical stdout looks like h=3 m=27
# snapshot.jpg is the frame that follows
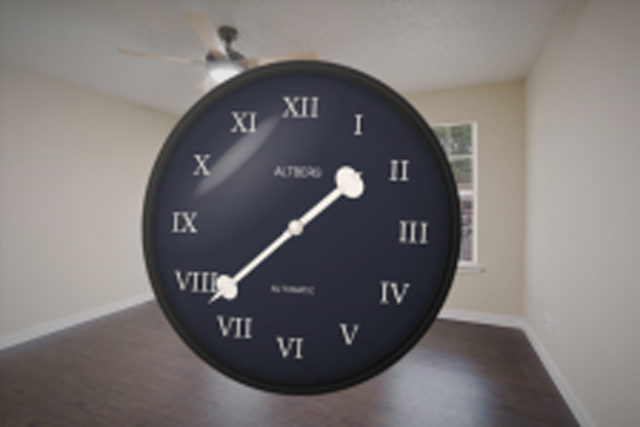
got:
h=1 m=38
